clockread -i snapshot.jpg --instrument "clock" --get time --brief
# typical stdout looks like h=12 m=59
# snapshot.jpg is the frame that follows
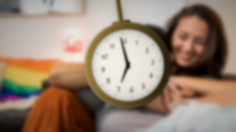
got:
h=6 m=59
